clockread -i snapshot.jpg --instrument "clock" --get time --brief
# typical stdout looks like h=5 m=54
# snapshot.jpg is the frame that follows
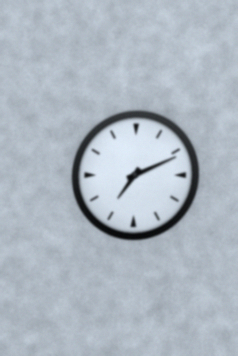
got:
h=7 m=11
